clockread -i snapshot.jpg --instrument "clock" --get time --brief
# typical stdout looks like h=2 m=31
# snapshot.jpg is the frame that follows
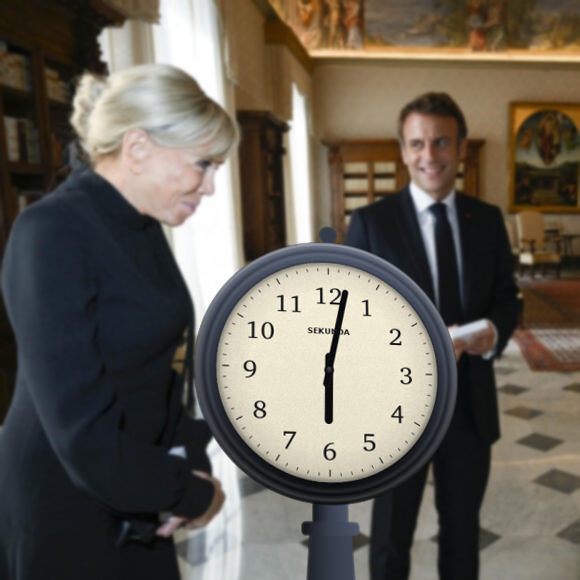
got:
h=6 m=2
